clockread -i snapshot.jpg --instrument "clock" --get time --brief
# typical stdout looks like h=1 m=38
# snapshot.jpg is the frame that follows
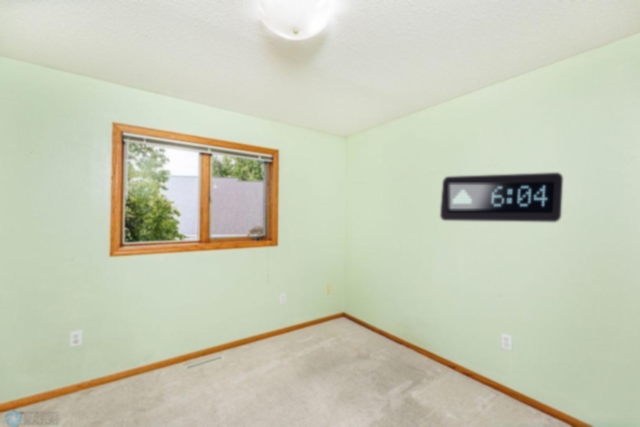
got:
h=6 m=4
